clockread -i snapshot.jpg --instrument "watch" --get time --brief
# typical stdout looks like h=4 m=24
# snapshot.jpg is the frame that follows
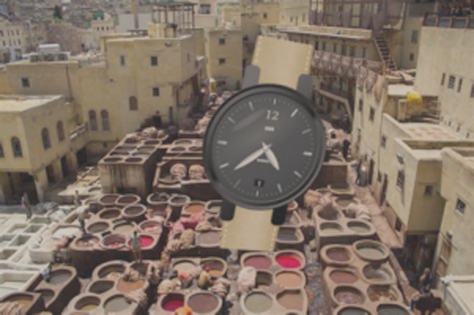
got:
h=4 m=38
